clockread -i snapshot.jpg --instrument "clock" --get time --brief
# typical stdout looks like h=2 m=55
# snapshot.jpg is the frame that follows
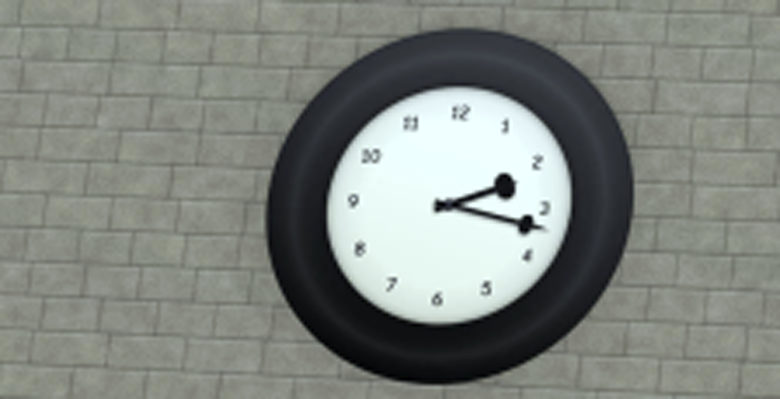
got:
h=2 m=17
